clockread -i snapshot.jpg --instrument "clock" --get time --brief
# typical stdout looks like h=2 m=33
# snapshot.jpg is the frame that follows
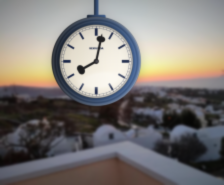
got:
h=8 m=2
